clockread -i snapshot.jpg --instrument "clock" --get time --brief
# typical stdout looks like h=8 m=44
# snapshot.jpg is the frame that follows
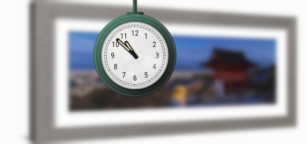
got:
h=10 m=52
